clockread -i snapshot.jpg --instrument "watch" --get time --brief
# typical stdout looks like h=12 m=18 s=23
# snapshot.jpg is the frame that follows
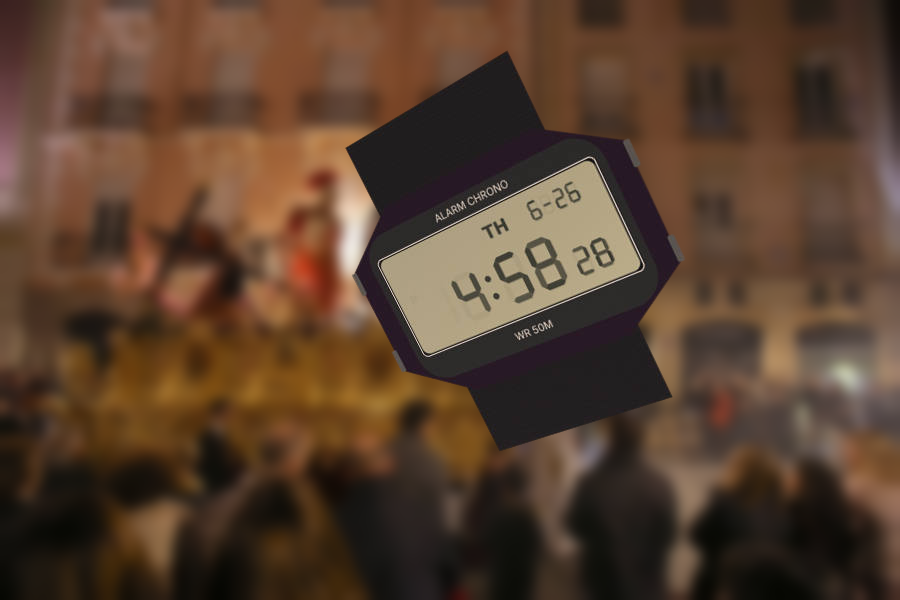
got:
h=4 m=58 s=28
